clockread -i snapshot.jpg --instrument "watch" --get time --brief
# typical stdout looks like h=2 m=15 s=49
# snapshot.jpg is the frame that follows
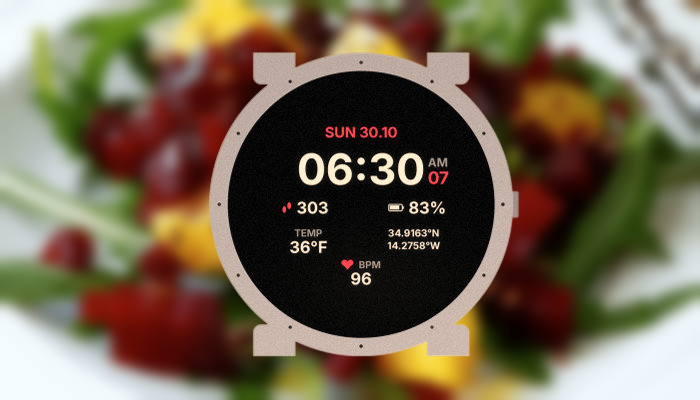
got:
h=6 m=30 s=7
